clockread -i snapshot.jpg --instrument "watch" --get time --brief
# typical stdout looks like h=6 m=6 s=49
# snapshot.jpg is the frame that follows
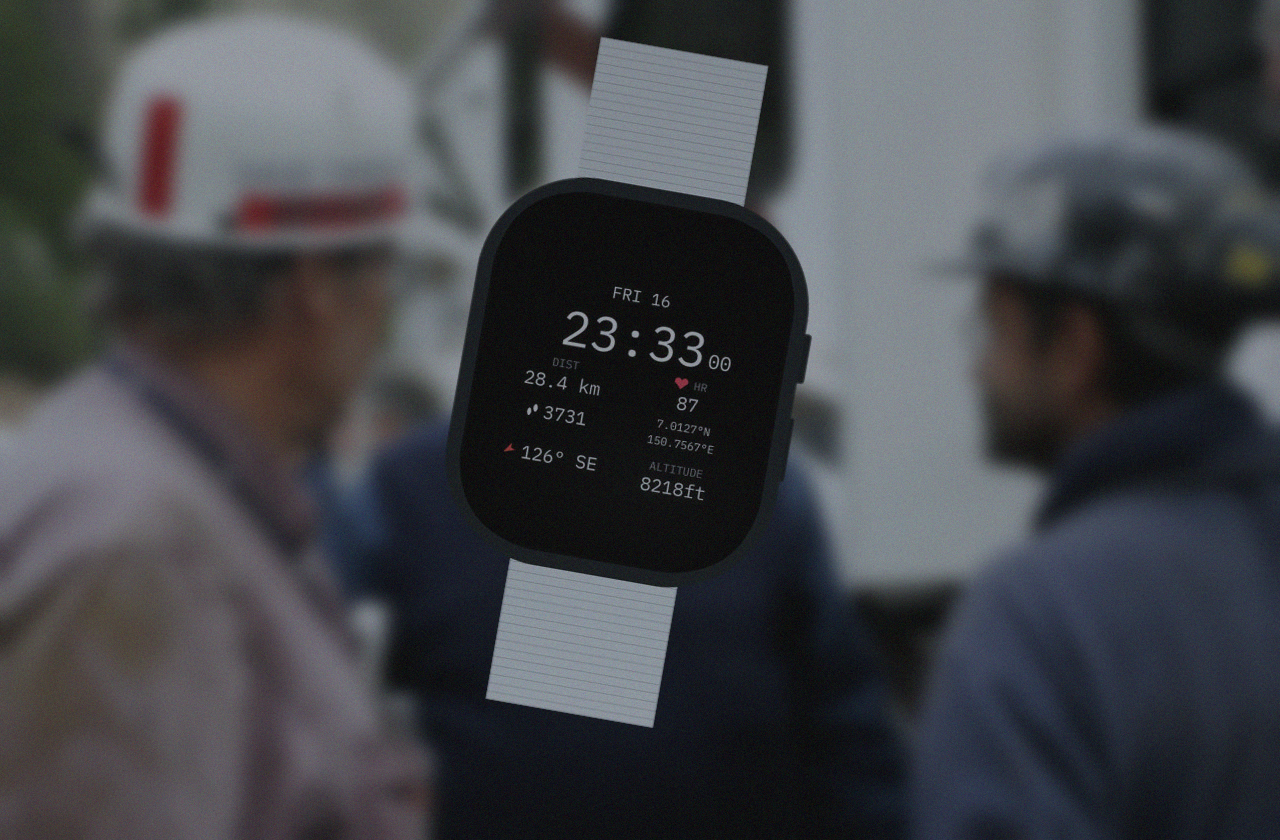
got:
h=23 m=33 s=0
